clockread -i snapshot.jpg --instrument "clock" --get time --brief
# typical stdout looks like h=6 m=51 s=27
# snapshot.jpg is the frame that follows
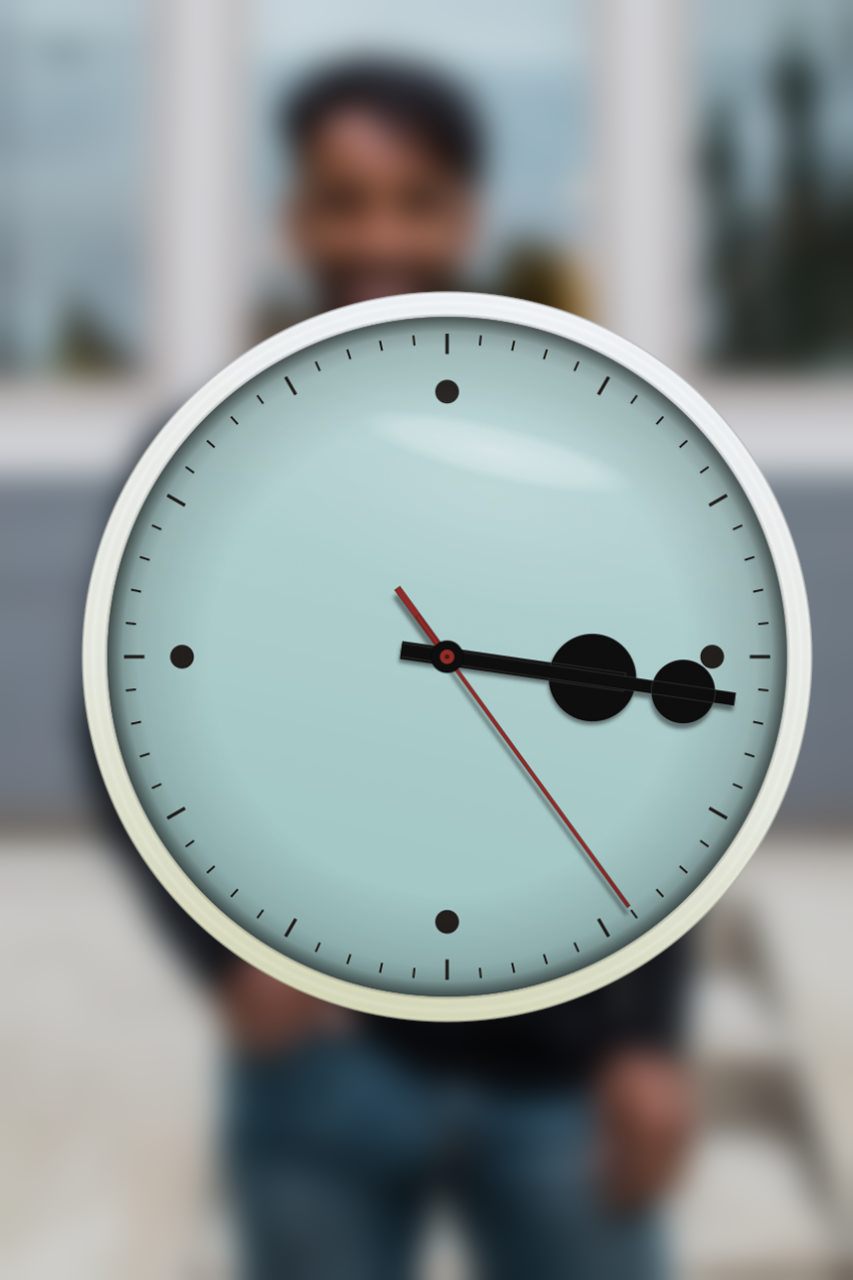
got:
h=3 m=16 s=24
